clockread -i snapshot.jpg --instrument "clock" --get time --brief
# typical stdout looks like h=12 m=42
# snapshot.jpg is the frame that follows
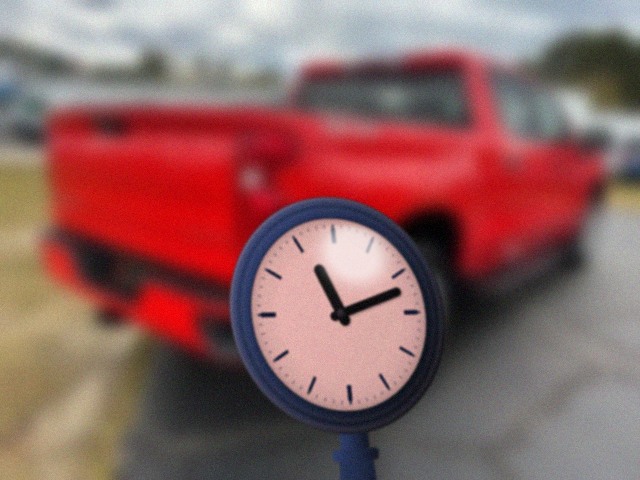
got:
h=11 m=12
